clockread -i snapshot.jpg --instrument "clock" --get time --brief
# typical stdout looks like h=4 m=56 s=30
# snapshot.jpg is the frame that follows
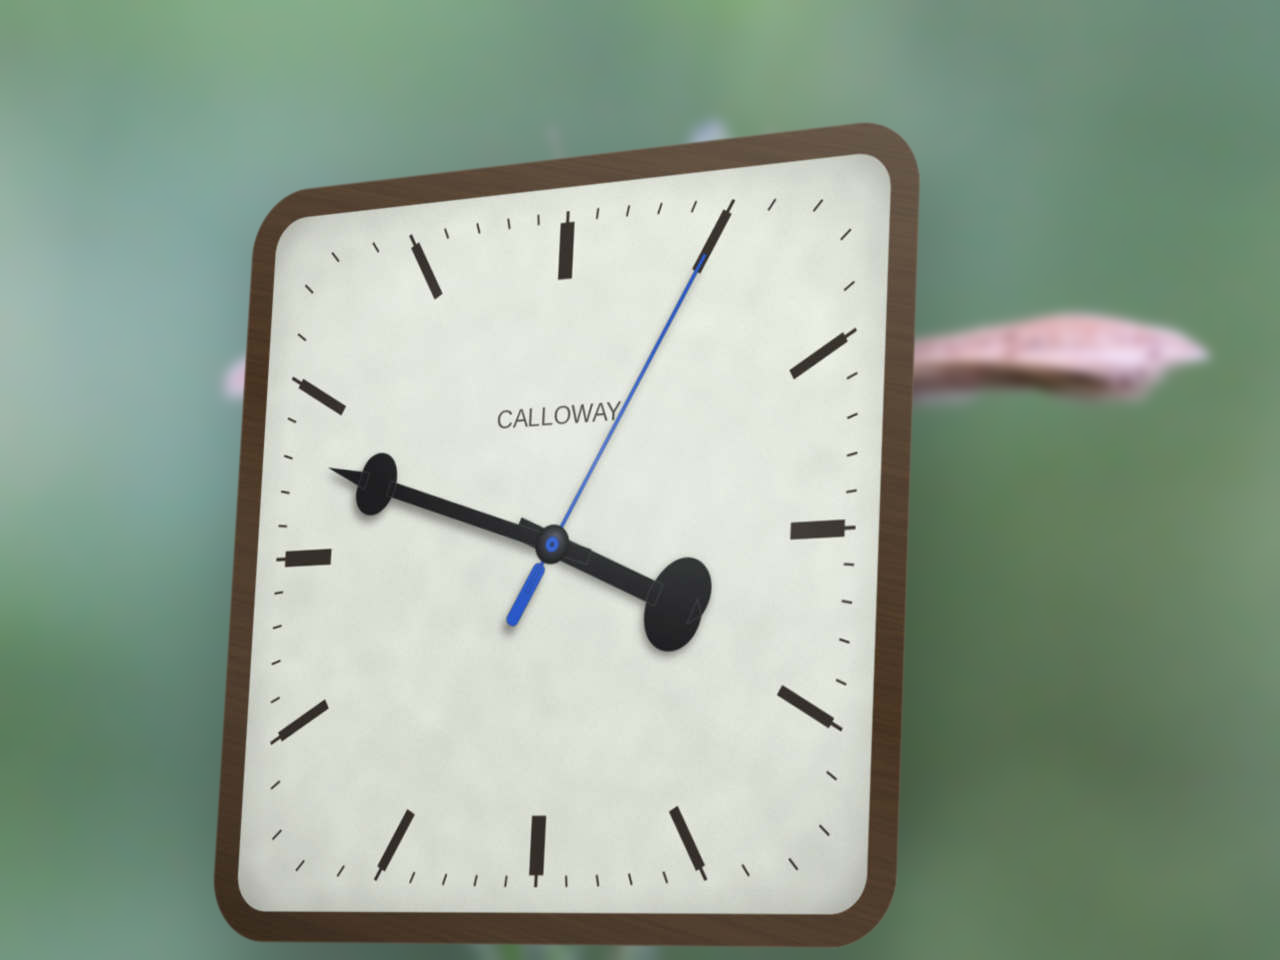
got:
h=3 m=48 s=5
